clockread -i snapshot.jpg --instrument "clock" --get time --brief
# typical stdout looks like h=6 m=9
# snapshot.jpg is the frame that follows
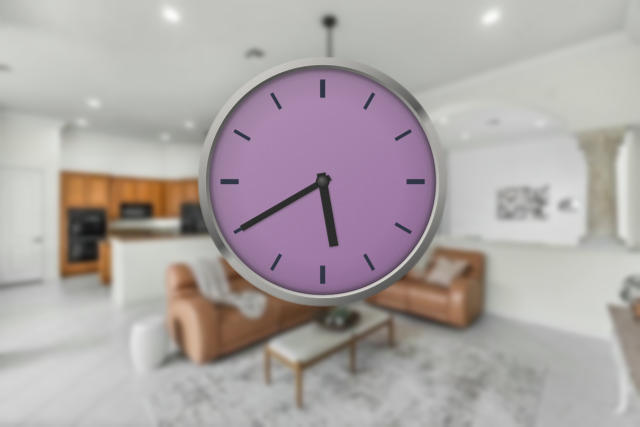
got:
h=5 m=40
